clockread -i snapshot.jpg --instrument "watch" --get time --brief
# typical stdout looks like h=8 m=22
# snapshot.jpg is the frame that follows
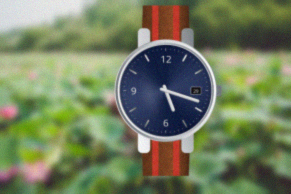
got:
h=5 m=18
